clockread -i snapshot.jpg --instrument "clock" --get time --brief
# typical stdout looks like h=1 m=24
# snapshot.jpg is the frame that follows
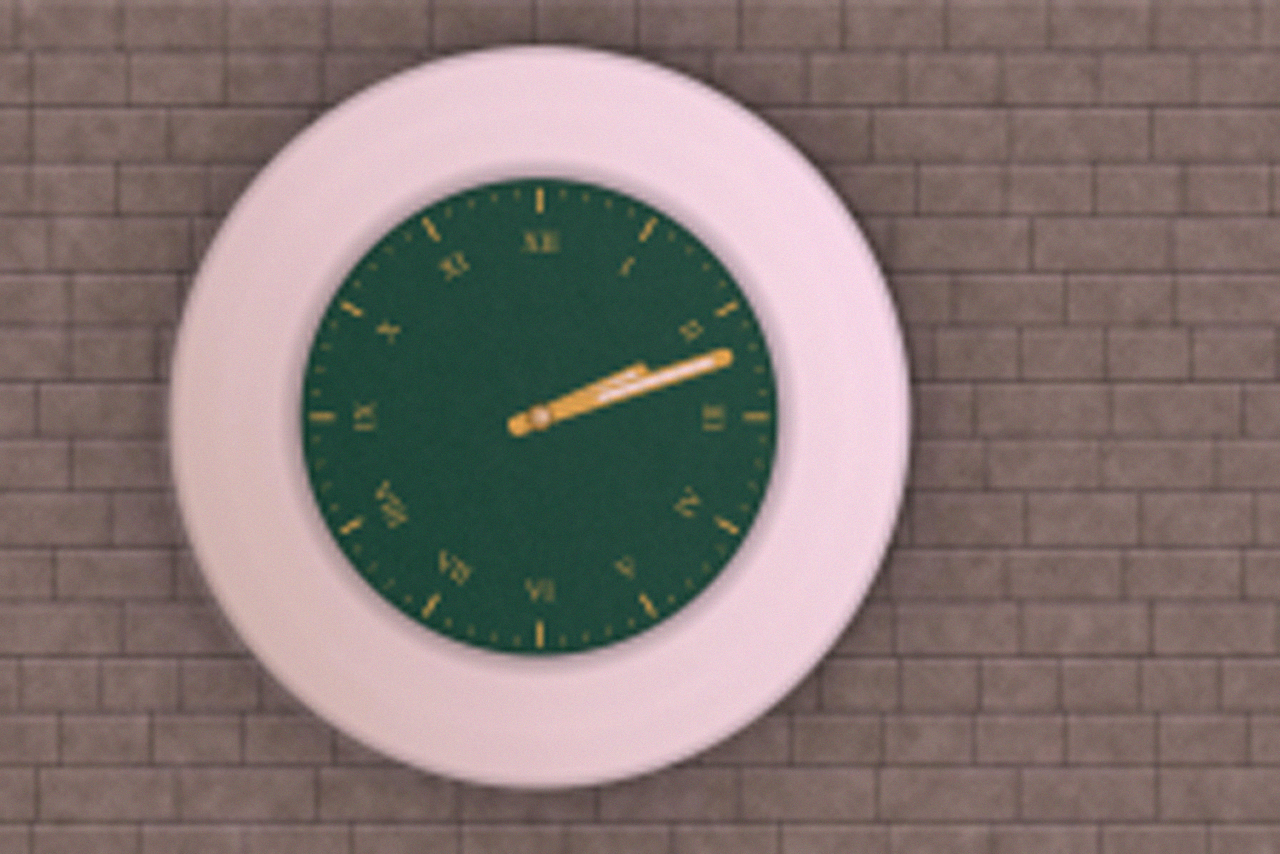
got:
h=2 m=12
